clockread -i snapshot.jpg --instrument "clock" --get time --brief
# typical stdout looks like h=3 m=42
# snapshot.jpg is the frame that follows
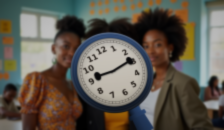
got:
h=9 m=14
